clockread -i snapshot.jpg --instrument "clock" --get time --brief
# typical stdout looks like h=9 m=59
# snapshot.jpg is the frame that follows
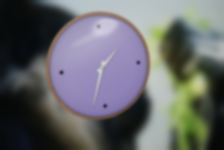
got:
h=1 m=33
